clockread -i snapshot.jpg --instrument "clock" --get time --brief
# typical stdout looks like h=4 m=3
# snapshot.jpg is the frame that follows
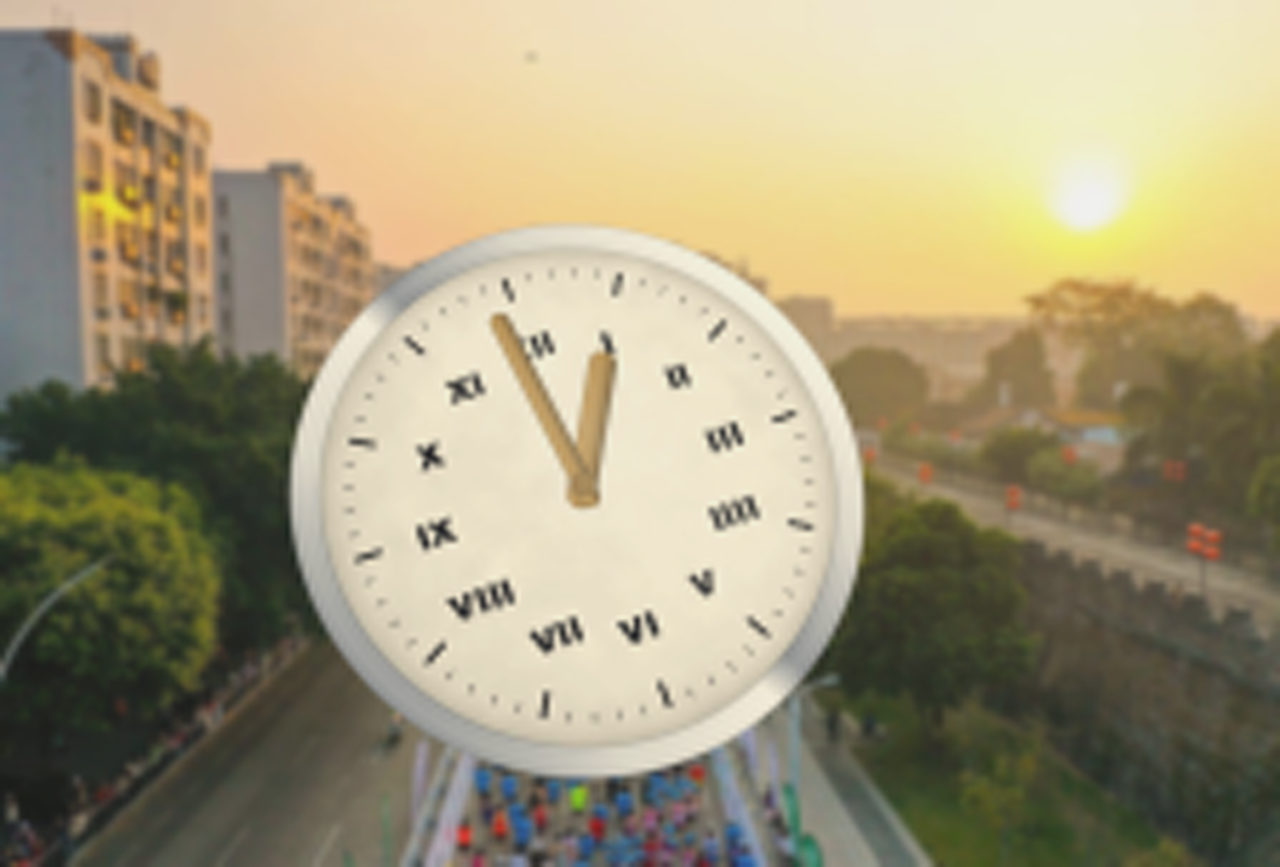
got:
h=12 m=59
